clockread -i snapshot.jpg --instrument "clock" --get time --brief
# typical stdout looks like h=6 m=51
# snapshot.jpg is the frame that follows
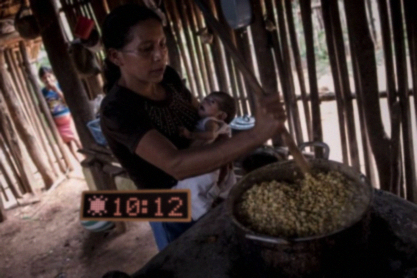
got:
h=10 m=12
